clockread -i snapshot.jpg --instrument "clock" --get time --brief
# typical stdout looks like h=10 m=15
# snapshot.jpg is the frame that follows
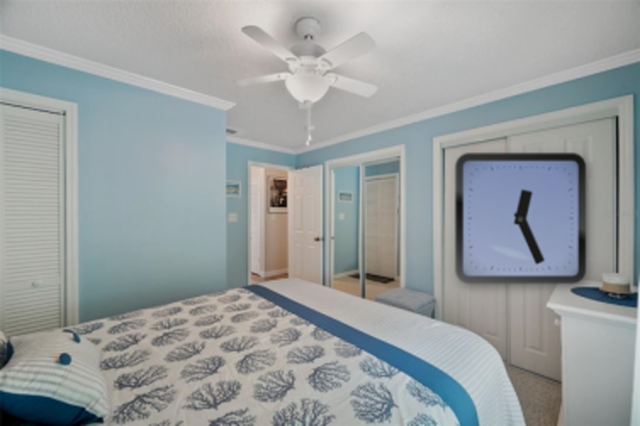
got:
h=12 m=26
